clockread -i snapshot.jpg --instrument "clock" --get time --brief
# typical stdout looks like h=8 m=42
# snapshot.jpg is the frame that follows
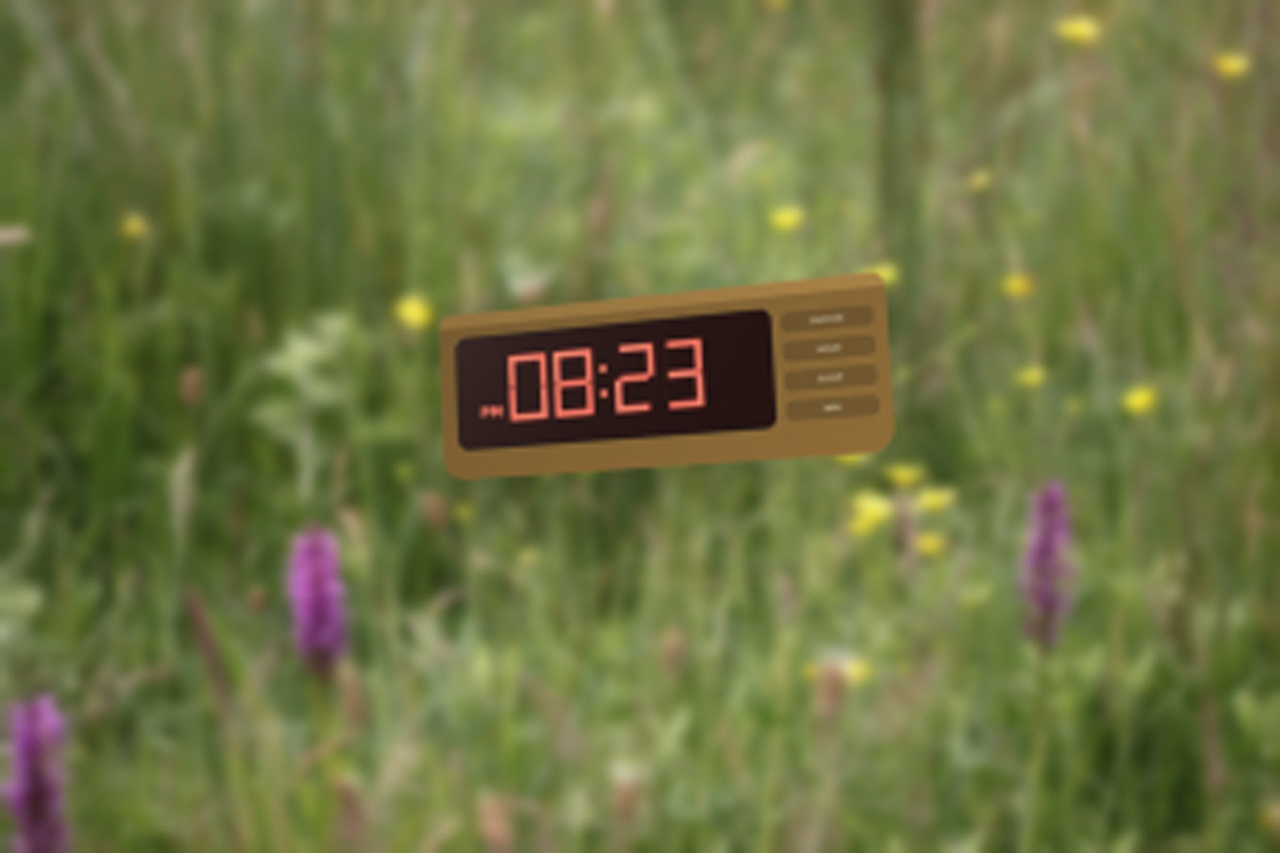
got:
h=8 m=23
